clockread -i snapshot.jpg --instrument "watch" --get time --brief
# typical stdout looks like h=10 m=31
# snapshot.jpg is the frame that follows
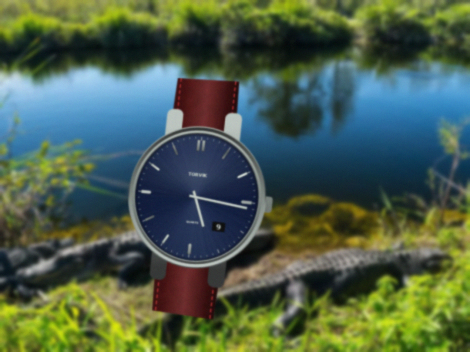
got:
h=5 m=16
